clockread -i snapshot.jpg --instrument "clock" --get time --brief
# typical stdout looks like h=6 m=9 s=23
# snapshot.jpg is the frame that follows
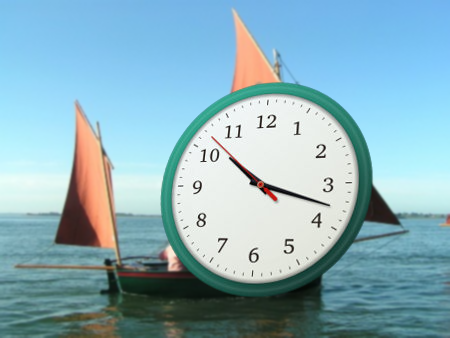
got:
h=10 m=17 s=52
